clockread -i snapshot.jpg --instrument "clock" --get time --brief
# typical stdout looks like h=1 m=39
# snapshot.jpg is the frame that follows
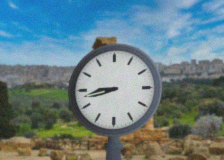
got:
h=8 m=43
